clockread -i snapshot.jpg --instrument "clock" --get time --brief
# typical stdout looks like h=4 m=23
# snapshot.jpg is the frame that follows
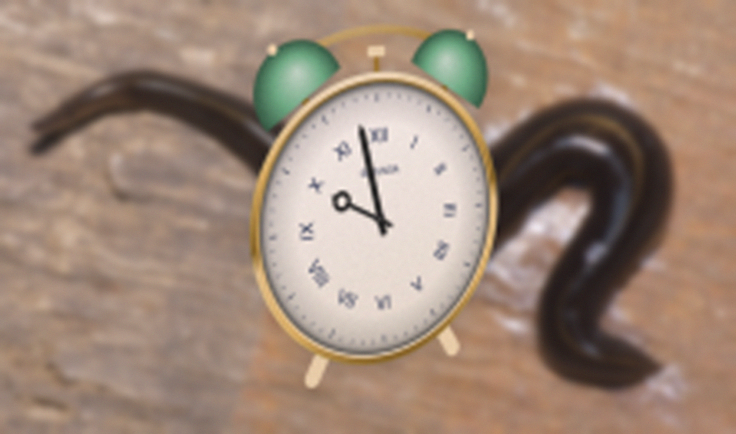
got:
h=9 m=58
